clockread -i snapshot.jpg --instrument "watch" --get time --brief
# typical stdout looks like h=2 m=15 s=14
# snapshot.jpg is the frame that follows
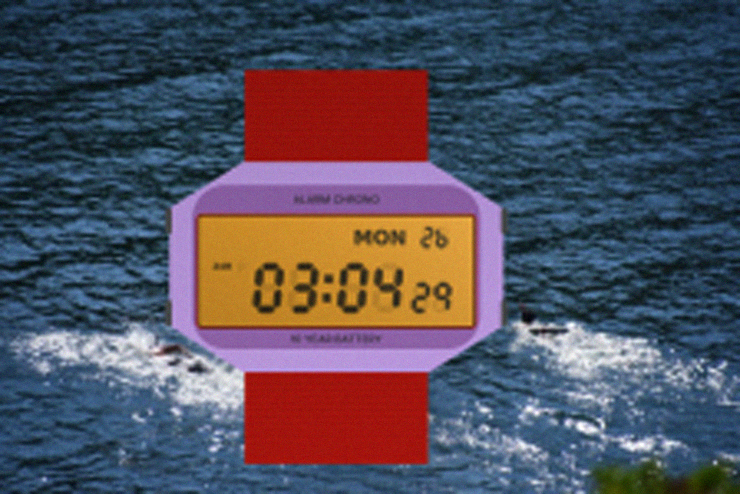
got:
h=3 m=4 s=29
